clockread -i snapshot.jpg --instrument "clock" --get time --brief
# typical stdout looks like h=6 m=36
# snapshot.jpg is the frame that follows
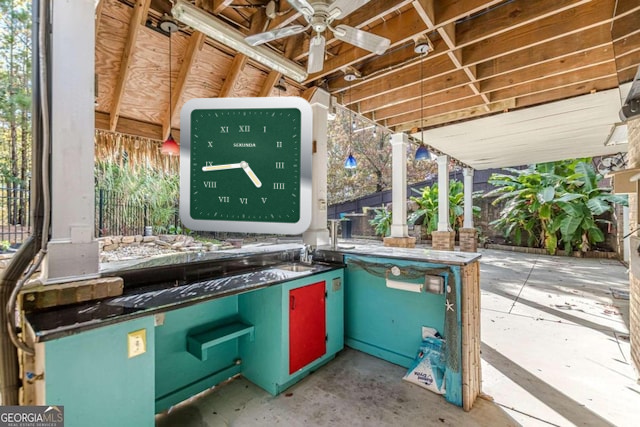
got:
h=4 m=44
